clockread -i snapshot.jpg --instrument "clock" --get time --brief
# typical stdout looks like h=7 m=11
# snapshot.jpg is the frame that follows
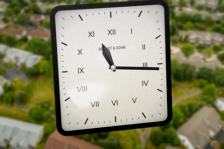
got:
h=11 m=16
